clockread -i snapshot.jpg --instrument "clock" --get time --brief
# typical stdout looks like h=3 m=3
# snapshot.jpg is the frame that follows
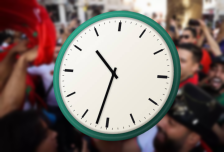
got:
h=10 m=32
